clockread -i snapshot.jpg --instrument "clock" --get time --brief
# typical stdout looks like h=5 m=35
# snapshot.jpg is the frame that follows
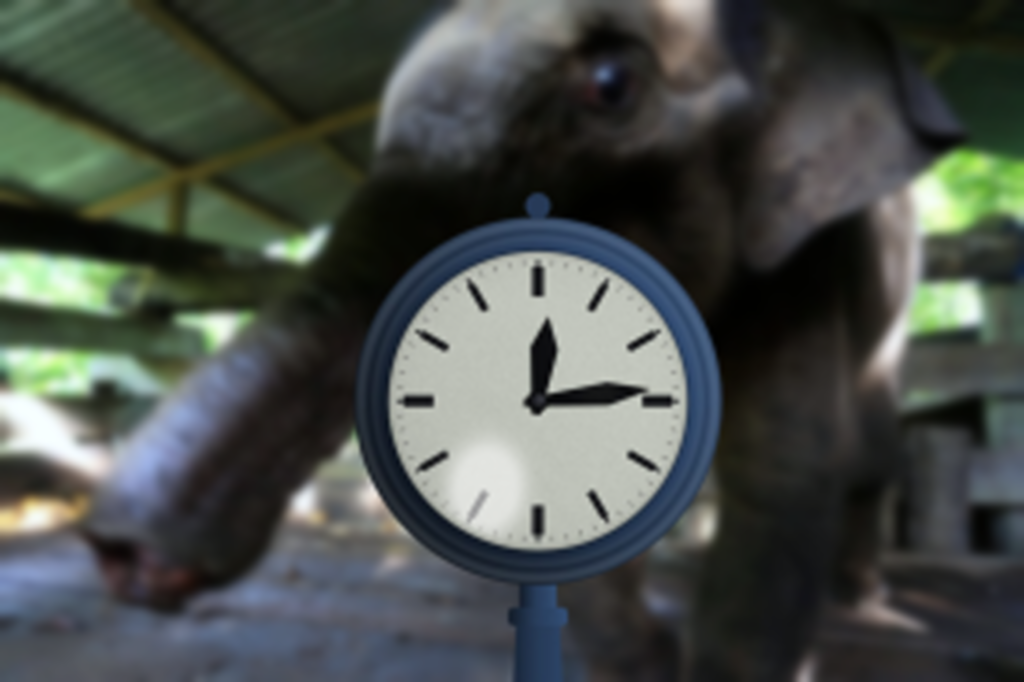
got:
h=12 m=14
